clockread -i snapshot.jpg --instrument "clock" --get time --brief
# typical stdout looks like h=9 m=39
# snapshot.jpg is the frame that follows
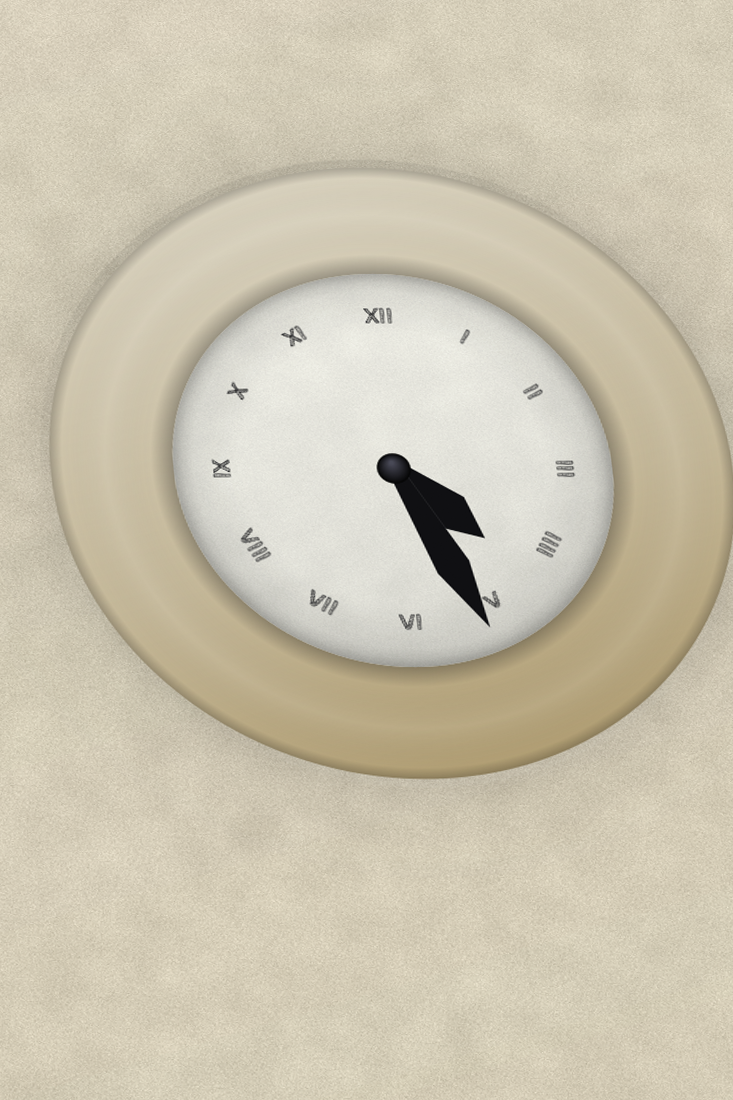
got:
h=4 m=26
